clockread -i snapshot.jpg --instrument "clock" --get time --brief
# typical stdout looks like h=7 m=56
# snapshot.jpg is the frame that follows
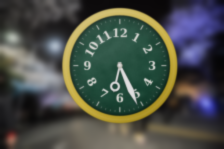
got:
h=6 m=26
